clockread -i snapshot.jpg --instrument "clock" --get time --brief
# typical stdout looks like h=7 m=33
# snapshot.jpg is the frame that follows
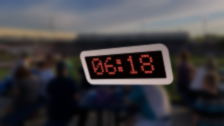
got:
h=6 m=18
